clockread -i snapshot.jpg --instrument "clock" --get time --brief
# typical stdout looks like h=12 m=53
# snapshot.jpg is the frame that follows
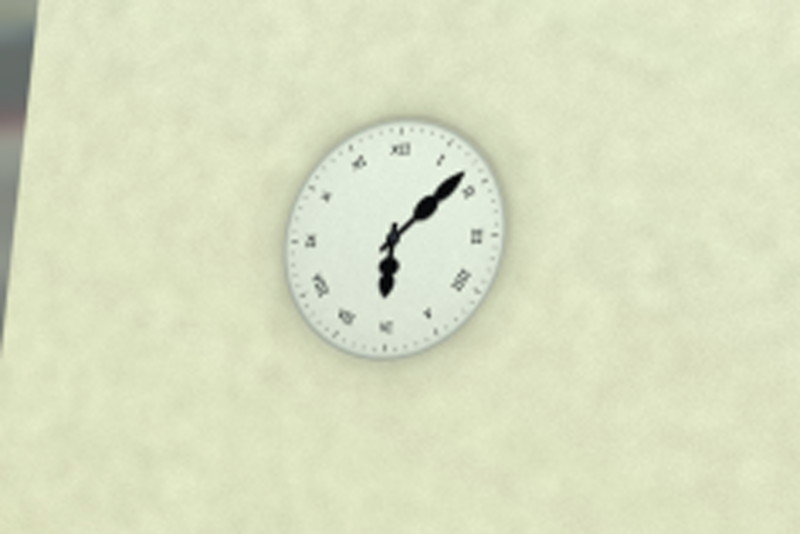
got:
h=6 m=8
